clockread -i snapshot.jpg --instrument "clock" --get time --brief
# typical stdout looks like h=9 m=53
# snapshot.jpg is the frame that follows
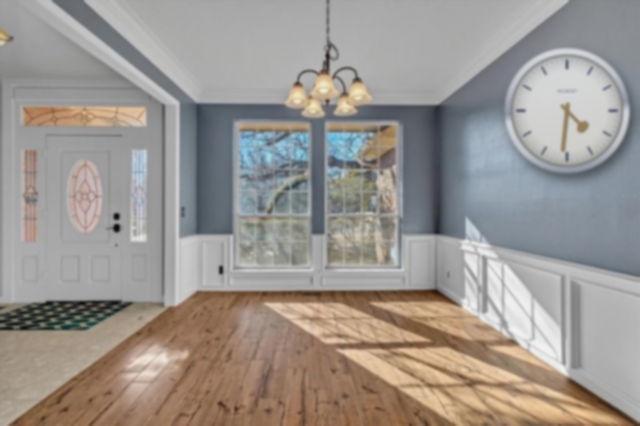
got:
h=4 m=31
